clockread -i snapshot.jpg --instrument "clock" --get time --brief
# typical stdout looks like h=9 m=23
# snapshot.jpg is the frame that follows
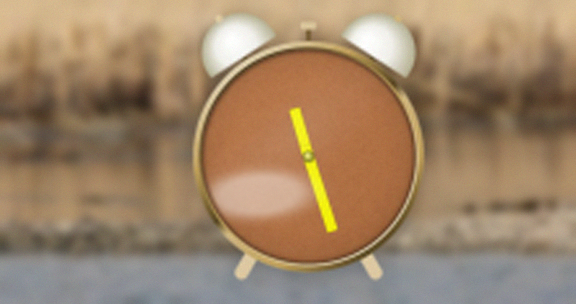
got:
h=11 m=27
